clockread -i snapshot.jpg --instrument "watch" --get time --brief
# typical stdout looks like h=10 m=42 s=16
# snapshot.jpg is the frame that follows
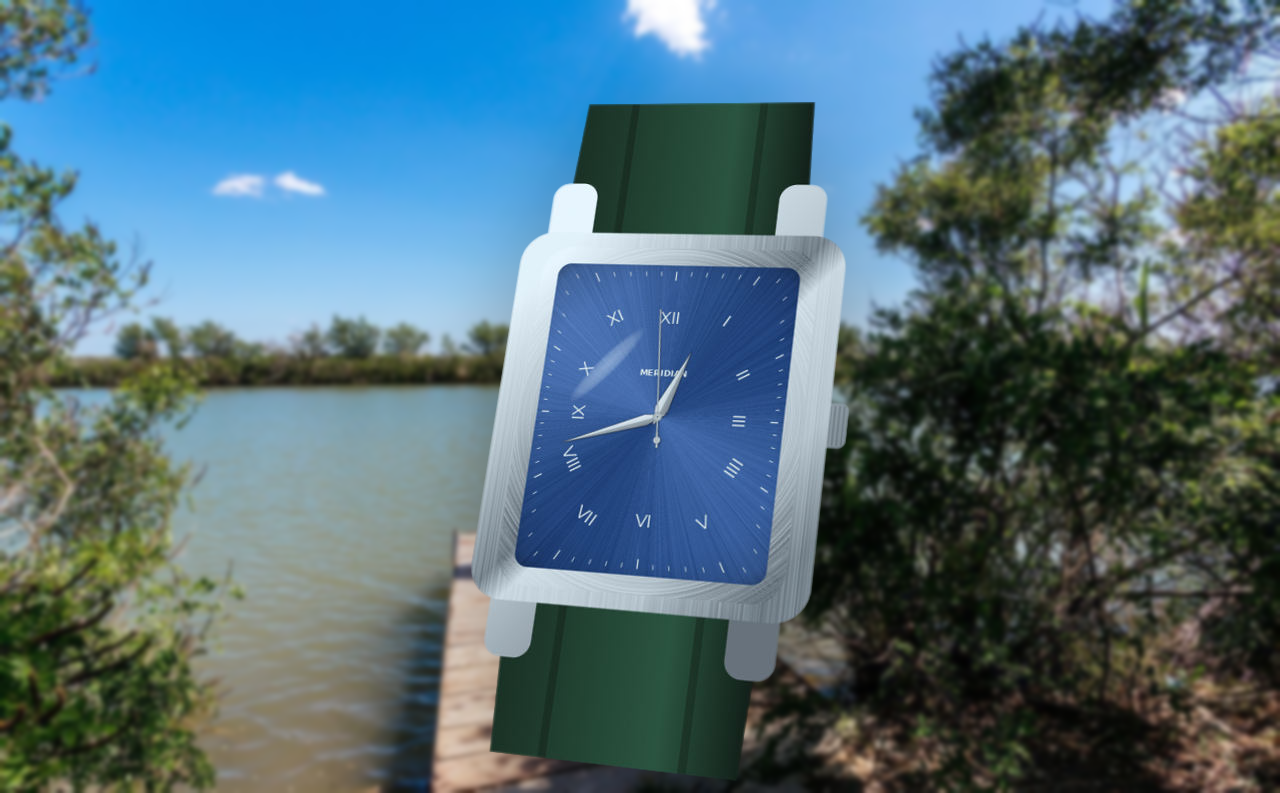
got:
h=12 m=41 s=59
